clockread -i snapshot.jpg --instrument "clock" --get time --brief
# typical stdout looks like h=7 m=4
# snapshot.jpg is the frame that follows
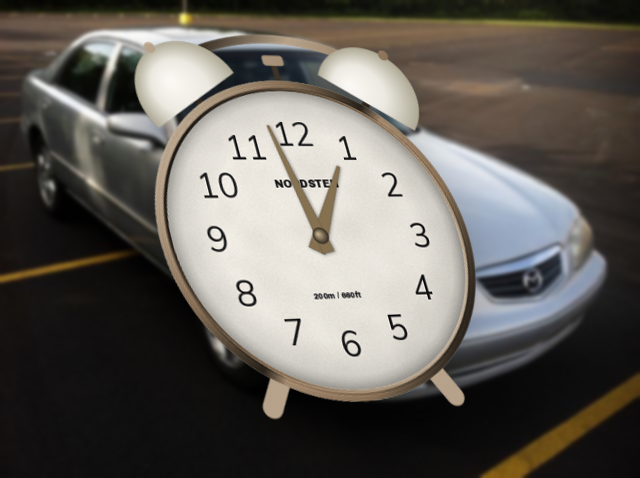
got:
h=12 m=58
